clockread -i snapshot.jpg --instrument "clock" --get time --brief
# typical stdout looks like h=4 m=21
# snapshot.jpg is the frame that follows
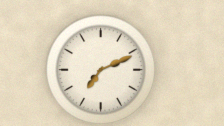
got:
h=7 m=11
